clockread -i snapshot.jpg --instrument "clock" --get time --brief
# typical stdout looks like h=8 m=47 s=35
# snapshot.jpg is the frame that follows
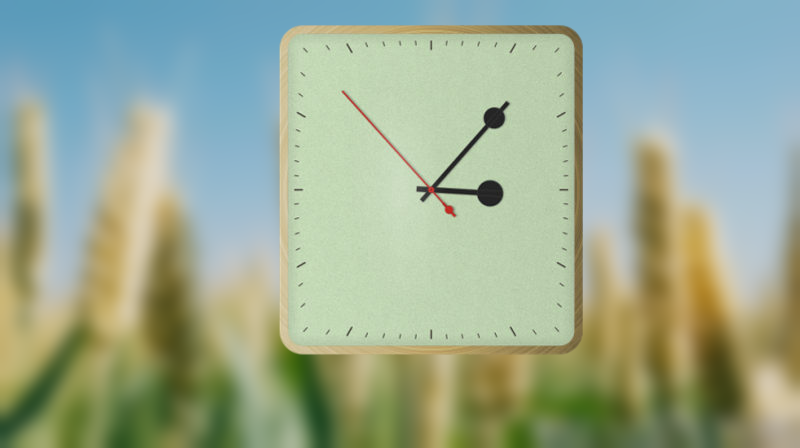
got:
h=3 m=6 s=53
